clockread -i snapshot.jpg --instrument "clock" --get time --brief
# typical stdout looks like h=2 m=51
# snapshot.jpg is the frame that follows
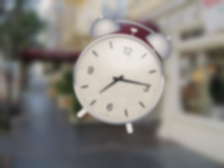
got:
h=7 m=14
